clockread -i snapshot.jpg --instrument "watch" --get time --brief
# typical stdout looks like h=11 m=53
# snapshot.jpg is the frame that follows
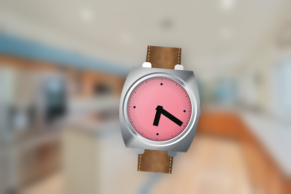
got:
h=6 m=20
